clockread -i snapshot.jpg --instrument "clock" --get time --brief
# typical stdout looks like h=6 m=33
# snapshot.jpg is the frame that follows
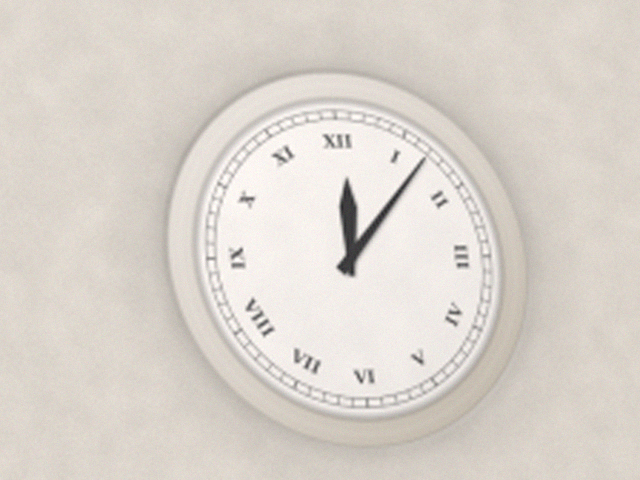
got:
h=12 m=7
